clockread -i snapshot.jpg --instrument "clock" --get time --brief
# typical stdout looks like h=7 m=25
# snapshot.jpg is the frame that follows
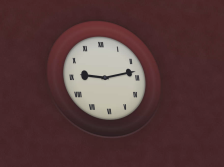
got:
h=9 m=13
